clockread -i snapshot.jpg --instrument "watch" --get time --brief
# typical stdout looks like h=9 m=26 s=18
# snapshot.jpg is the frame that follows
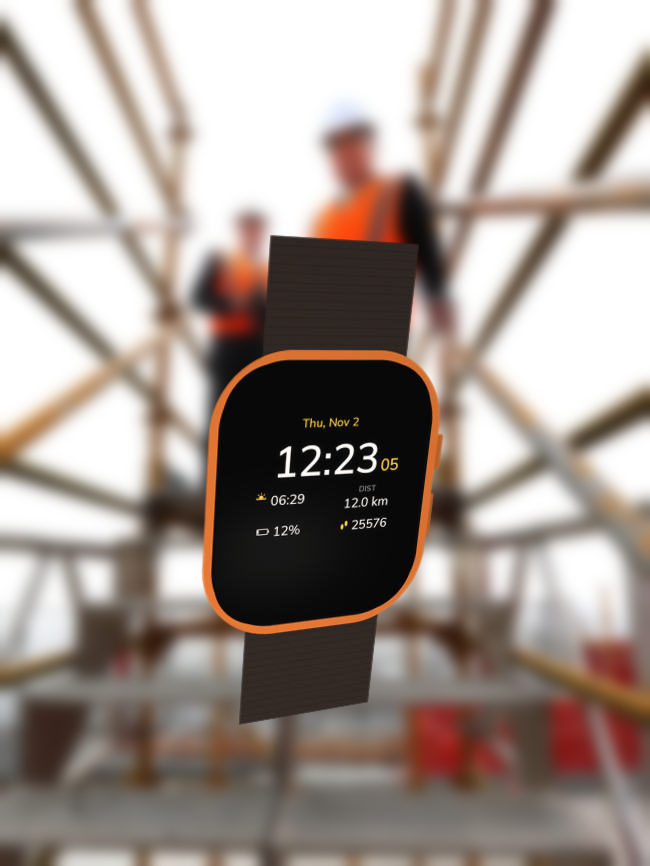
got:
h=12 m=23 s=5
